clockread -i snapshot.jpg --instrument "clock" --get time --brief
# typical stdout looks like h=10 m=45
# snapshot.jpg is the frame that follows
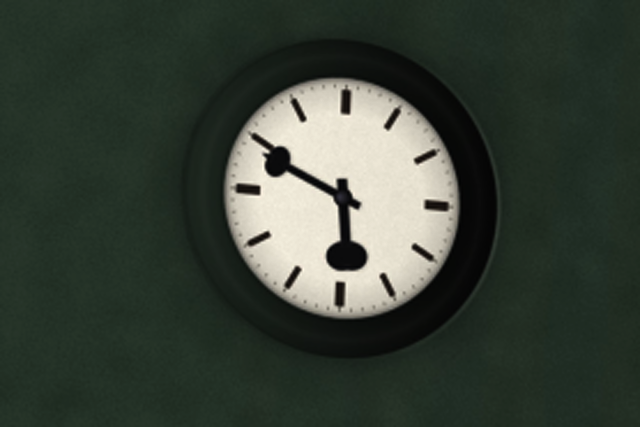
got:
h=5 m=49
